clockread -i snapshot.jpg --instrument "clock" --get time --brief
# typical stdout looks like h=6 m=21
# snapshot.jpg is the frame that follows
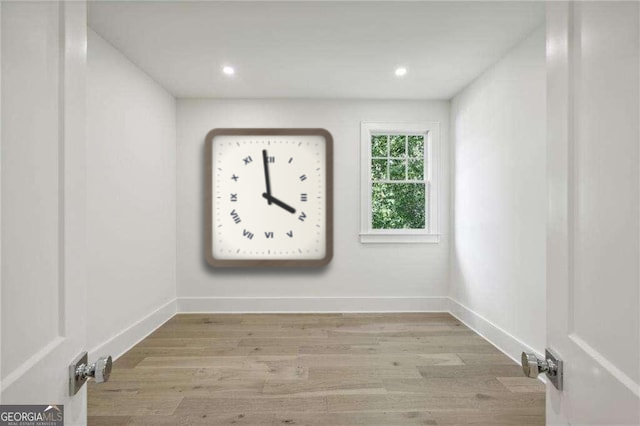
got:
h=3 m=59
